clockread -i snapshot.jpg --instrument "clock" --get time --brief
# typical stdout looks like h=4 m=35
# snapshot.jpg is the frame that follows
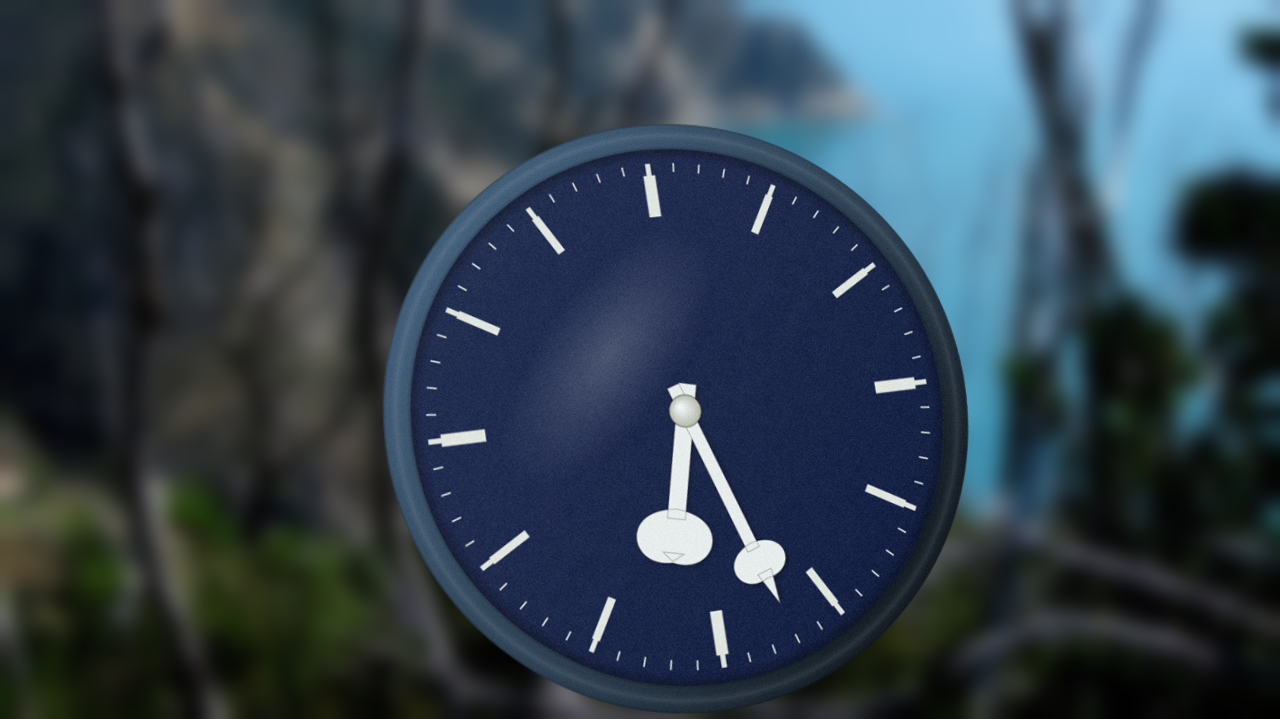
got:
h=6 m=27
